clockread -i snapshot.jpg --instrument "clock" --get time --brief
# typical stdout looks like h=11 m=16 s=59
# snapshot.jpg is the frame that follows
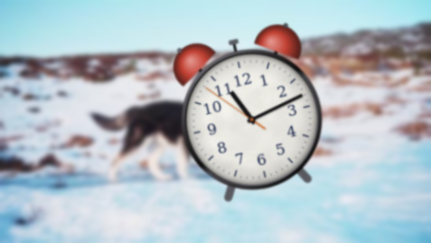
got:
h=11 m=12 s=53
